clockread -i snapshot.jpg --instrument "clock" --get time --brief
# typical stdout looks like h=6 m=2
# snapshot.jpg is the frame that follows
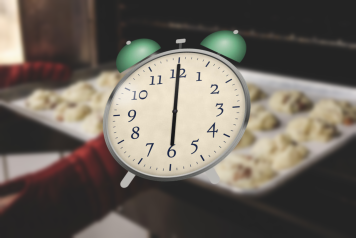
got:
h=6 m=0
